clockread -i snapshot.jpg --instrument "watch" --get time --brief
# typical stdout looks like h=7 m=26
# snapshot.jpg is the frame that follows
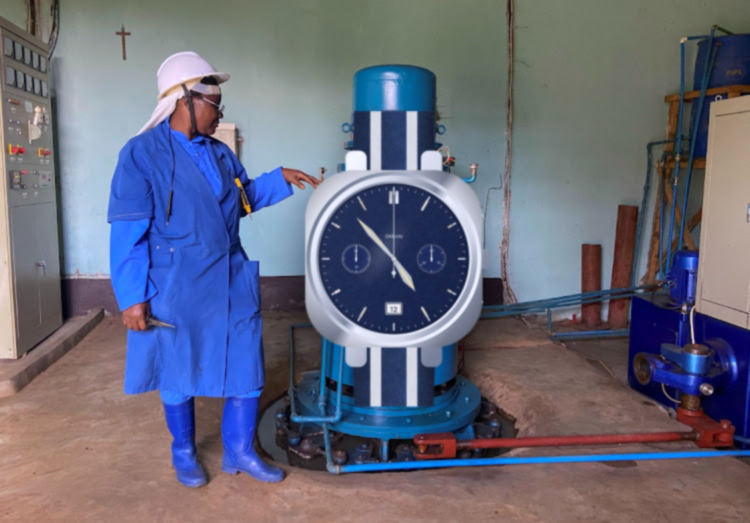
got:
h=4 m=53
